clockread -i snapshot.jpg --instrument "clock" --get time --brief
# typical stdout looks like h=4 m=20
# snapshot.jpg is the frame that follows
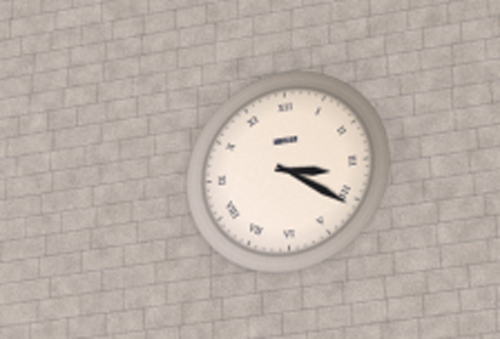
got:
h=3 m=21
